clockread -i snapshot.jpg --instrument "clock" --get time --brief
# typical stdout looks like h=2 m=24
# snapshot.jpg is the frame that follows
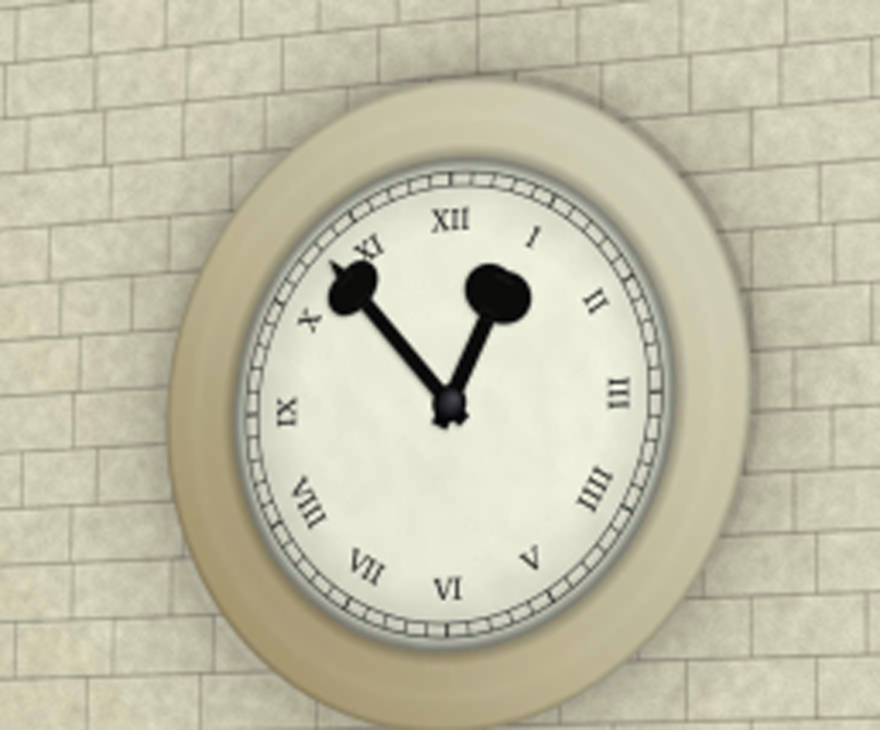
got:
h=12 m=53
